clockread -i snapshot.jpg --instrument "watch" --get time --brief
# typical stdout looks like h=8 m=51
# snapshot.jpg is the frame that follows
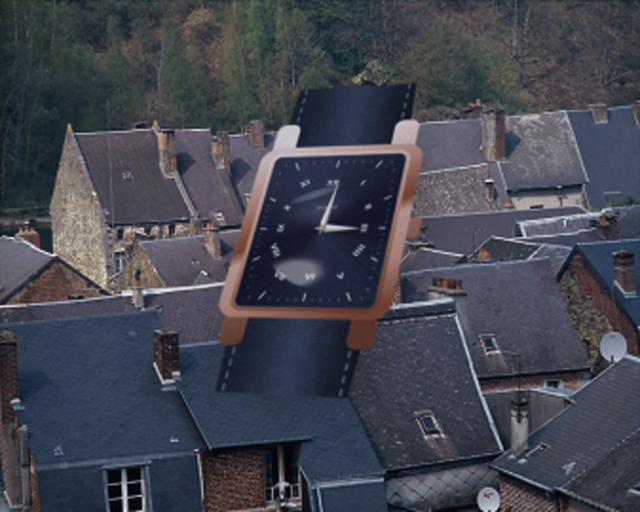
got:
h=3 m=1
